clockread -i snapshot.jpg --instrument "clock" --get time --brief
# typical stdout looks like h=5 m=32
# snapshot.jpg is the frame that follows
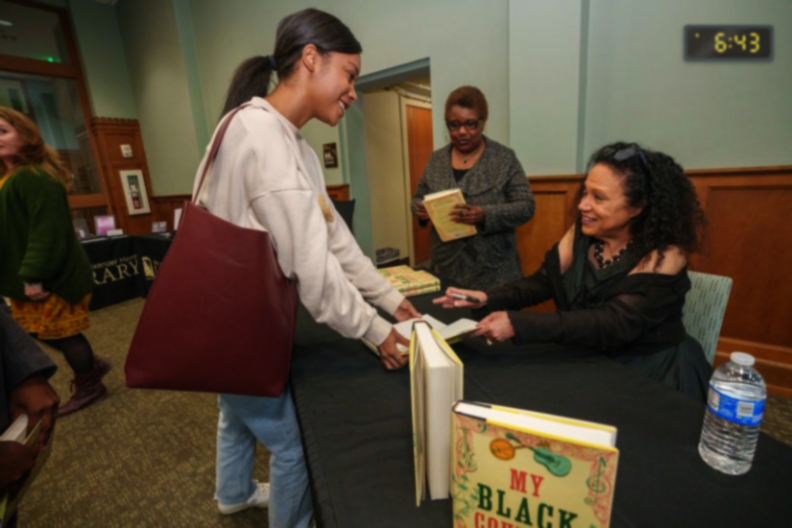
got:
h=6 m=43
